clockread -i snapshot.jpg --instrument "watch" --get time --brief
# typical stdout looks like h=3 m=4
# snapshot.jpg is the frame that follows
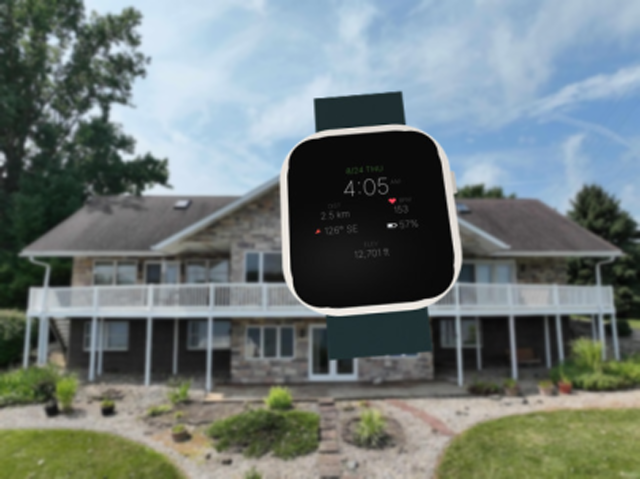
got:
h=4 m=5
